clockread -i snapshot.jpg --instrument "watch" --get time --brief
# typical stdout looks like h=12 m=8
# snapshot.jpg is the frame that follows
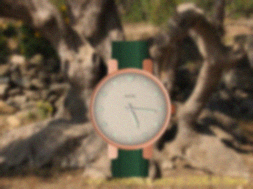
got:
h=5 m=16
